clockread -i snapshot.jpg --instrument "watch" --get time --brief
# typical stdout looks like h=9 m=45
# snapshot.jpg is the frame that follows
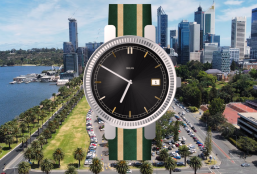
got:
h=6 m=50
